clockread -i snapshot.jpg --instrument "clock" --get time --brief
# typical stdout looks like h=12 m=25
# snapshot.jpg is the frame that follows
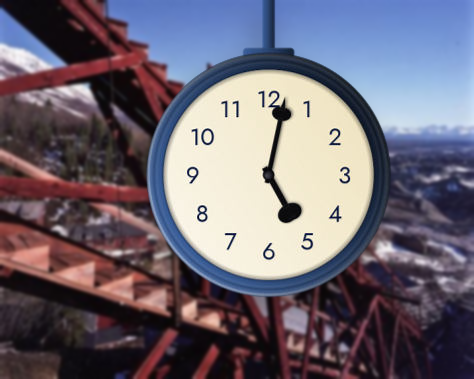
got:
h=5 m=2
